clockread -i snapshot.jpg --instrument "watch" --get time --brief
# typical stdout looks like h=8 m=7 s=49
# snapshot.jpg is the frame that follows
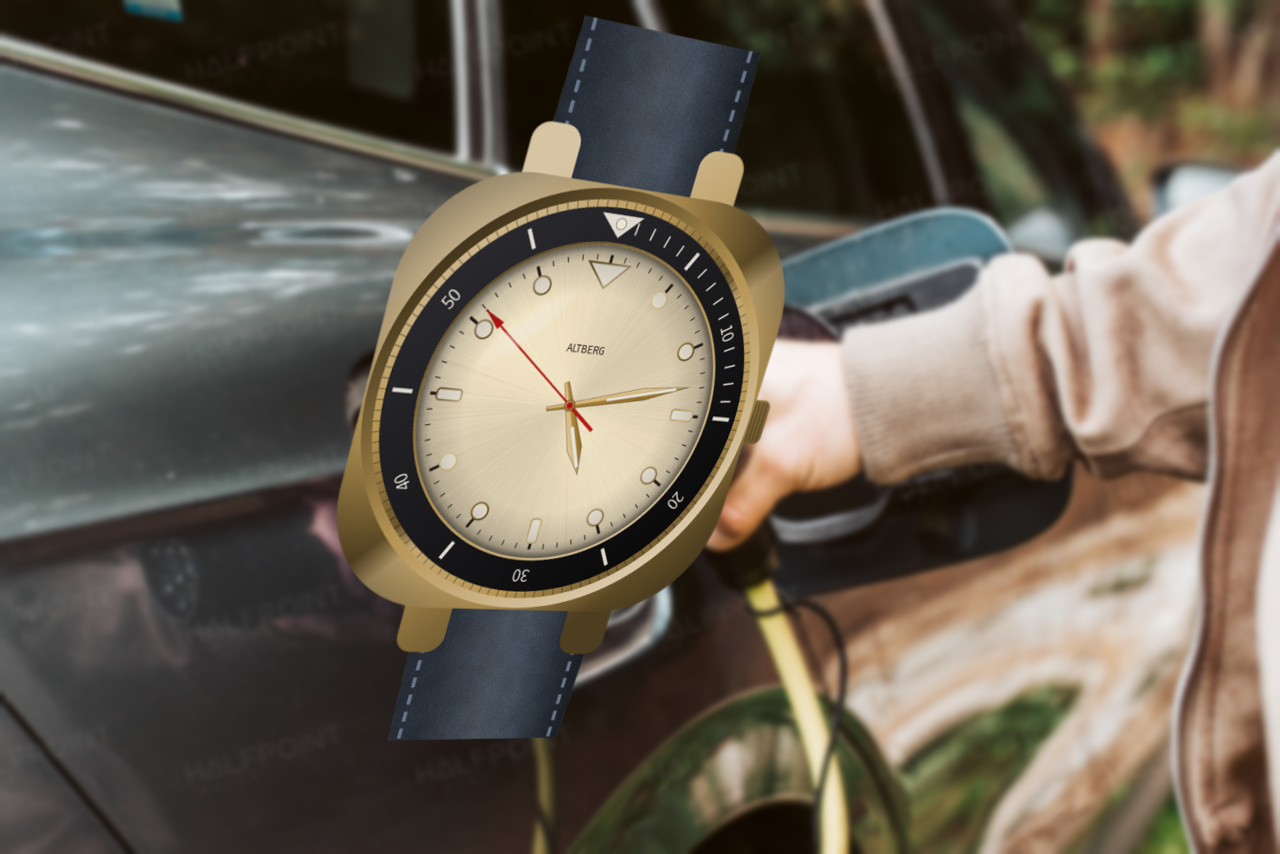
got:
h=5 m=12 s=51
